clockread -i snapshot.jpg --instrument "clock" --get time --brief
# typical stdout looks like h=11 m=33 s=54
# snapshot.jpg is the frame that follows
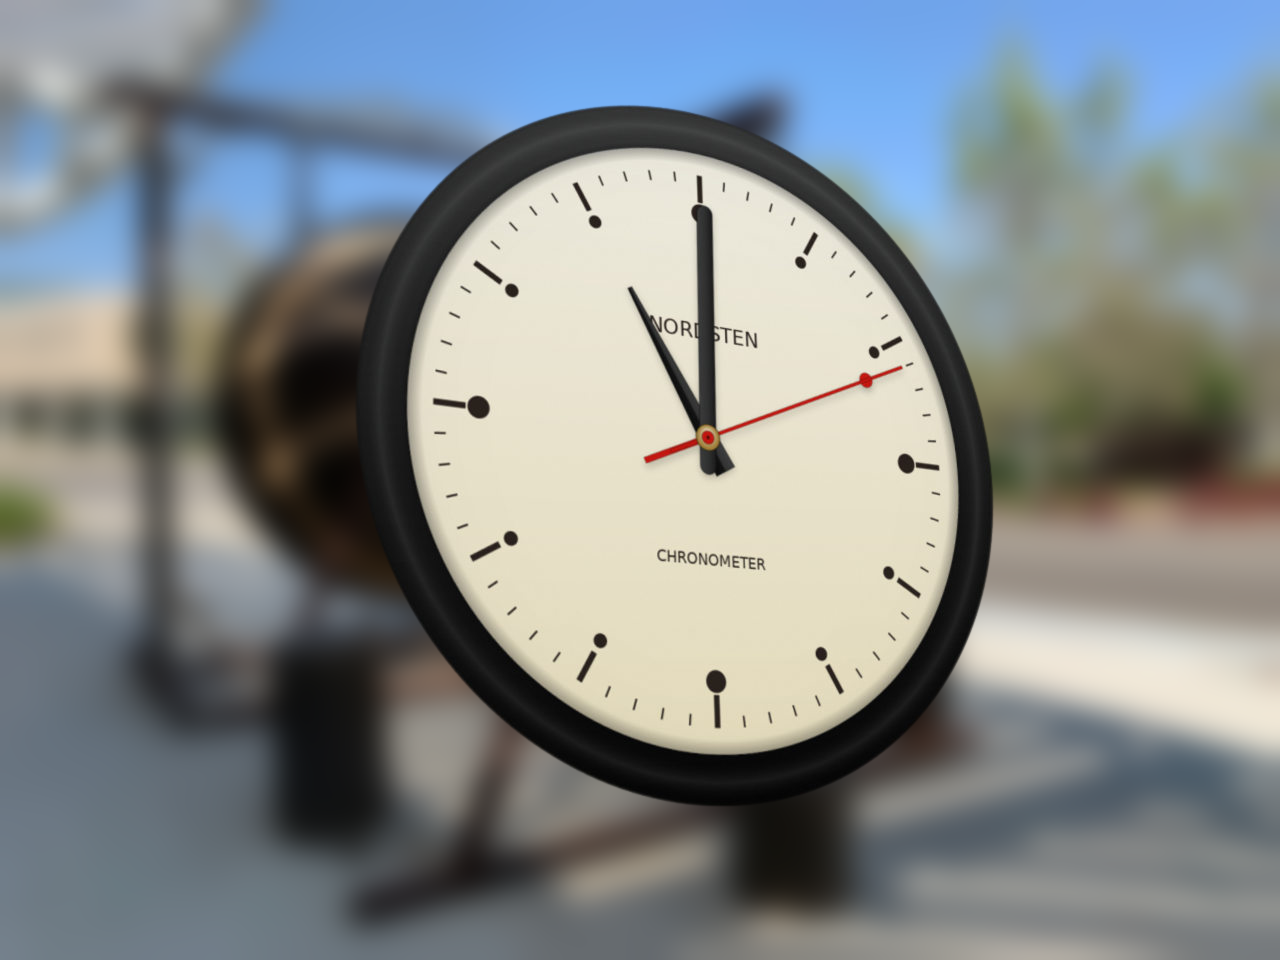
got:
h=11 m=0 s=11
